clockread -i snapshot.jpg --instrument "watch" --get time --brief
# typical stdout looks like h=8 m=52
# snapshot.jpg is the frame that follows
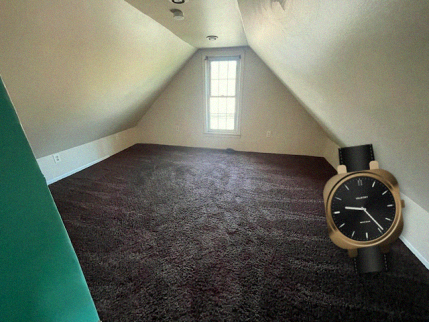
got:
h=9 m=24
